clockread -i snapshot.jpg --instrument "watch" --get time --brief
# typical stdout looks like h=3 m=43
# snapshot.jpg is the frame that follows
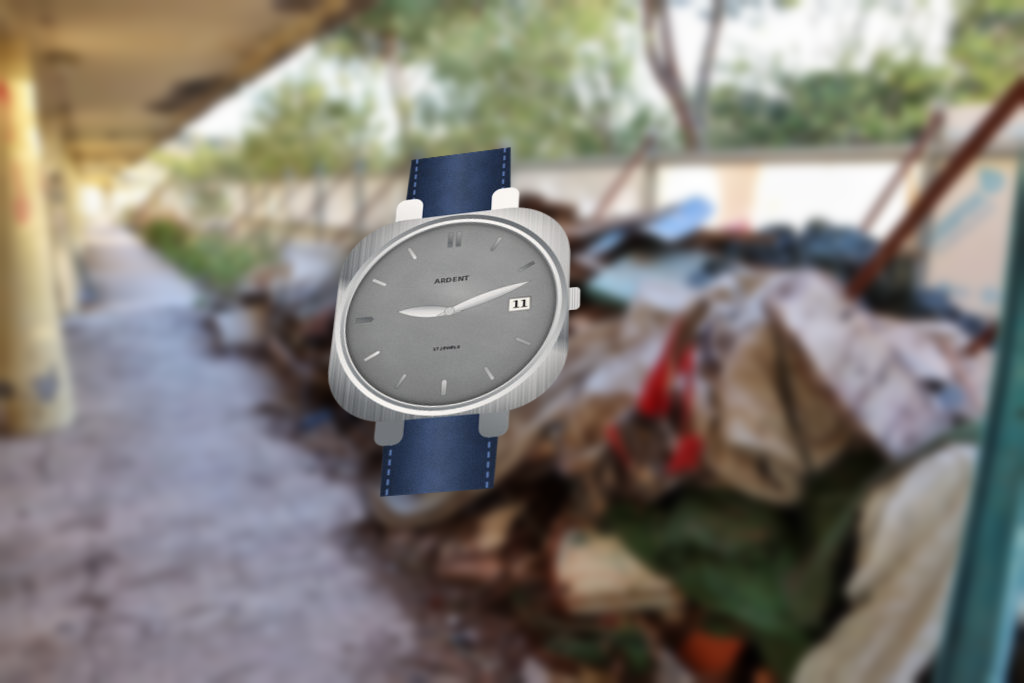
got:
h=9 m=12
